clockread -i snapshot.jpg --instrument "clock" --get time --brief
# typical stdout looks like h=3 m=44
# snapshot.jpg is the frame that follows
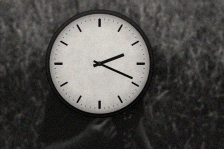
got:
h=2 m=19
